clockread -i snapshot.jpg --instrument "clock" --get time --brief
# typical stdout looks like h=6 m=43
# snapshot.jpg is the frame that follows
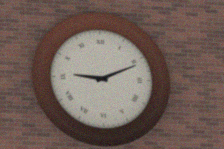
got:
h=9 m=11
